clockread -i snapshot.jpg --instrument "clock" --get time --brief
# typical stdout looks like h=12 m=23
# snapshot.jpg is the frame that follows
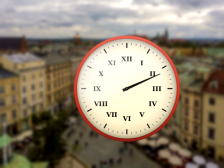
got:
h=2 m=11
